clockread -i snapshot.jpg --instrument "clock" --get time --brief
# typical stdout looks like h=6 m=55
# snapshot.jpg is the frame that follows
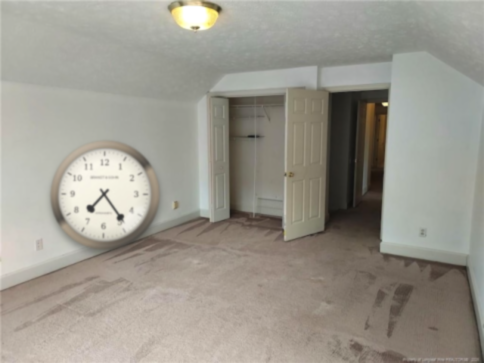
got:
h=7 m=24
